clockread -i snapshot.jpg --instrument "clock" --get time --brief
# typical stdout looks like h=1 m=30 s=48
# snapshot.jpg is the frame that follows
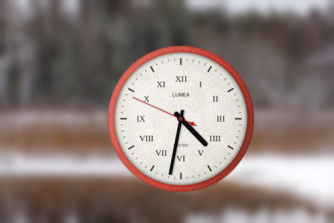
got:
h=4 m=31 s=49
